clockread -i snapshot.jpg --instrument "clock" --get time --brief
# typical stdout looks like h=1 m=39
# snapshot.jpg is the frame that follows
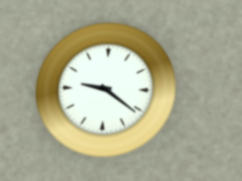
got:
h=9 m=21
